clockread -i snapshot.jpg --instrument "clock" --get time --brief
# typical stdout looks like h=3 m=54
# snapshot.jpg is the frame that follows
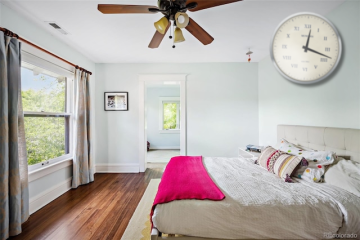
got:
h=12 m=18
